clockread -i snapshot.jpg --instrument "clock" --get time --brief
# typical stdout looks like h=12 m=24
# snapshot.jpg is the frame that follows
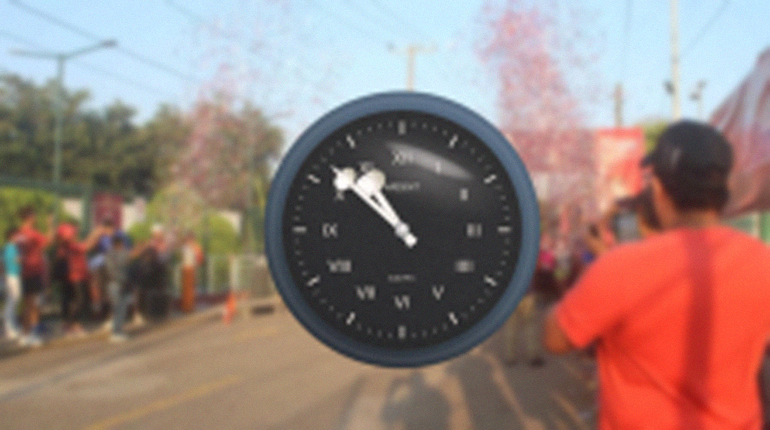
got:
h=10 m=52
